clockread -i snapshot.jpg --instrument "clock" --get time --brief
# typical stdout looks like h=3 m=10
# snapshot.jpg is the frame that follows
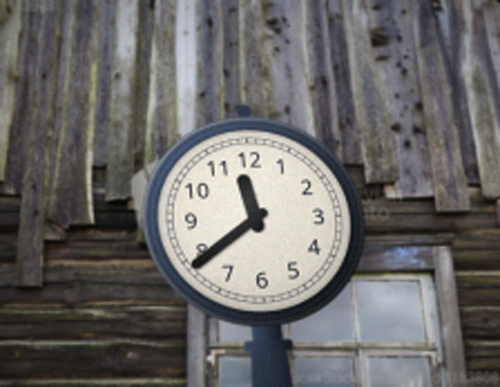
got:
h=11 m=39
